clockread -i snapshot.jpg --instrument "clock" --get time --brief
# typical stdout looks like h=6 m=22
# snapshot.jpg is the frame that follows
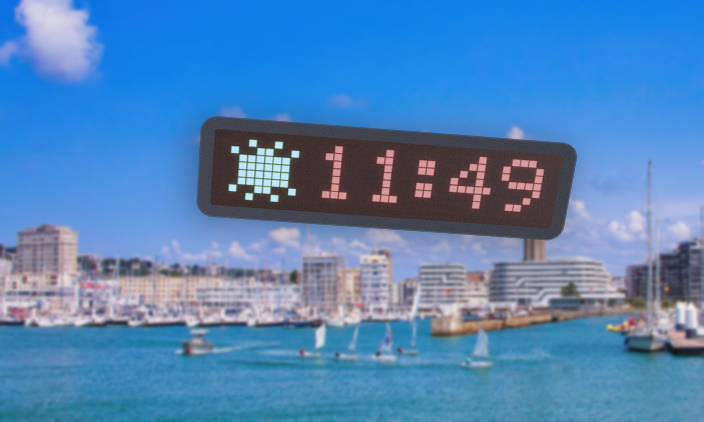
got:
h=11 m=49
